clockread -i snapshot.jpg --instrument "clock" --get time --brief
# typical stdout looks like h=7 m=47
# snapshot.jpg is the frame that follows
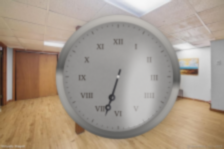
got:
h=6 m=33
